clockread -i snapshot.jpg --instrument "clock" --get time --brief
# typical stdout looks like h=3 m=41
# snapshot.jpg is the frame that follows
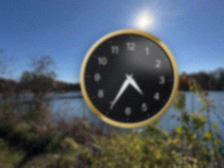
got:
h=4 m=35
